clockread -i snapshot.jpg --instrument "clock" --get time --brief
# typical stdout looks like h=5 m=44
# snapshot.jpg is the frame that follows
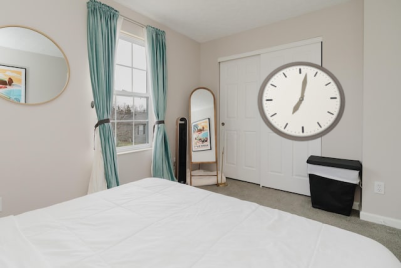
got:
h=7 m=2
